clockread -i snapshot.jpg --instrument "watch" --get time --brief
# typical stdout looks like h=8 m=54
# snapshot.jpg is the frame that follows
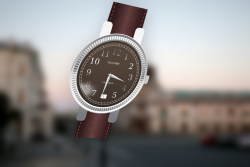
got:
h=3 m=31
